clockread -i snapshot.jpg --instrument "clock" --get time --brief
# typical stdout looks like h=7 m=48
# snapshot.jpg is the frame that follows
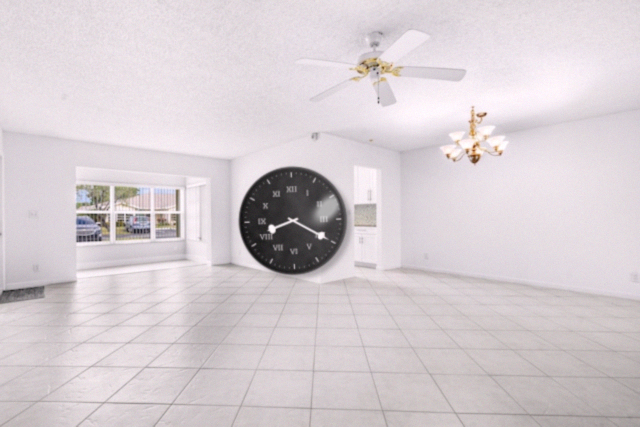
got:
h=8 m=20
